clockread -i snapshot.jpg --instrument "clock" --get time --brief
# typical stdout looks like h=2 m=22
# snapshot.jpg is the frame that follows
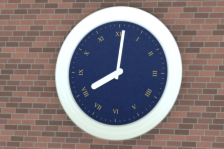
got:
h=8 m=1
